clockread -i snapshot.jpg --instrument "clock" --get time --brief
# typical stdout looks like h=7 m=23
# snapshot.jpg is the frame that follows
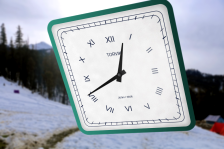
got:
h=12 m=41
